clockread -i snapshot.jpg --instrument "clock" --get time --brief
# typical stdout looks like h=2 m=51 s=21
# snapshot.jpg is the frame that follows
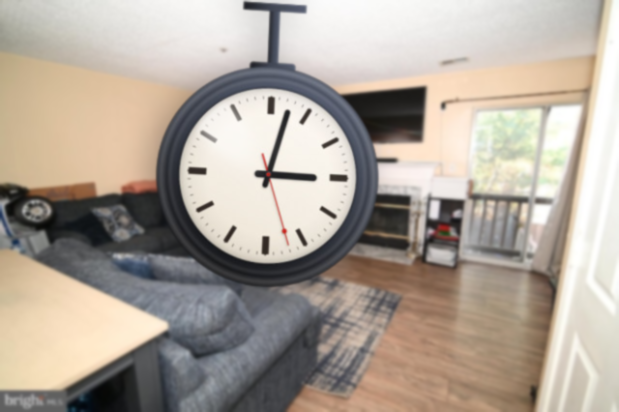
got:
h=3 m=2 s=27
